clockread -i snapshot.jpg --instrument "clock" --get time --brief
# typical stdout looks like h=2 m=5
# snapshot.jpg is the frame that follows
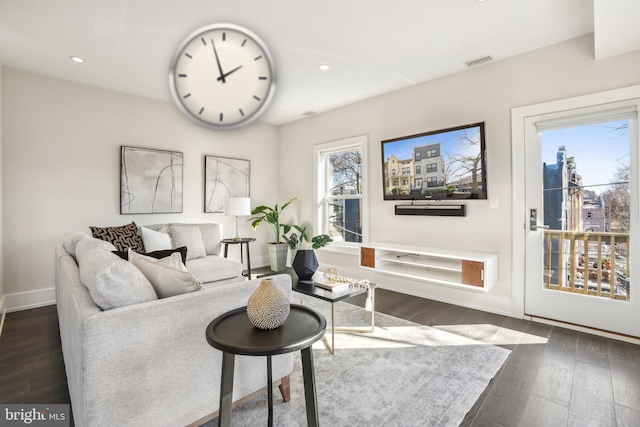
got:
h=1 m=57
